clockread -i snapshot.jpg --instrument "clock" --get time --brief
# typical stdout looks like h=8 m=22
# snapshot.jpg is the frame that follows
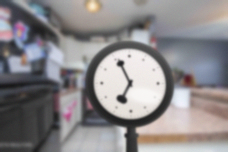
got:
h=6 m=56
